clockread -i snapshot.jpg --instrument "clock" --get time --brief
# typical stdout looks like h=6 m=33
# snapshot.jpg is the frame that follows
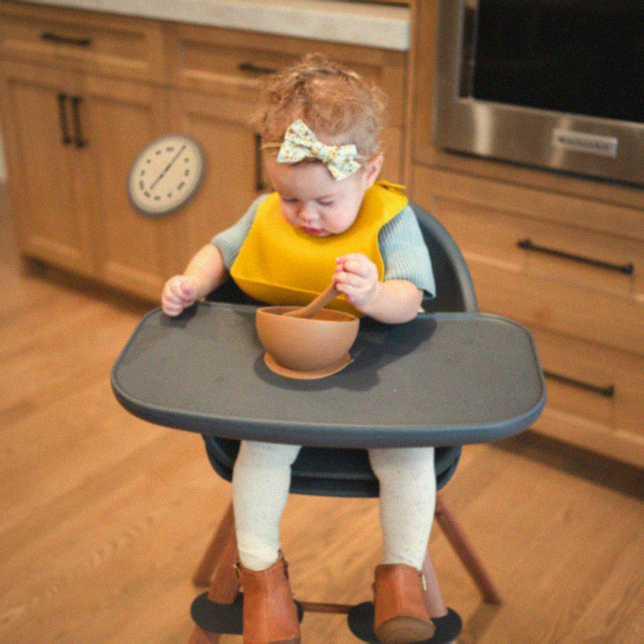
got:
h=7 m=5
